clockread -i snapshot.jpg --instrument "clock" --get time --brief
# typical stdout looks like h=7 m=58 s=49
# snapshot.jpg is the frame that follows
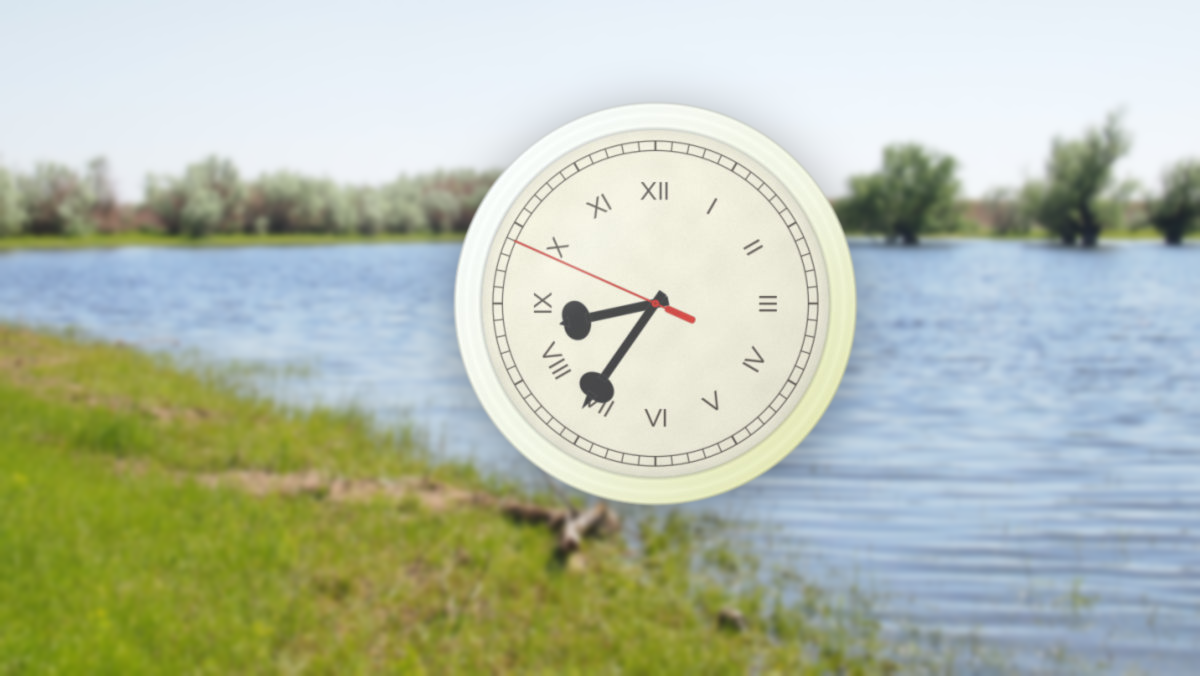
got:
h=8 m=35 s=49
